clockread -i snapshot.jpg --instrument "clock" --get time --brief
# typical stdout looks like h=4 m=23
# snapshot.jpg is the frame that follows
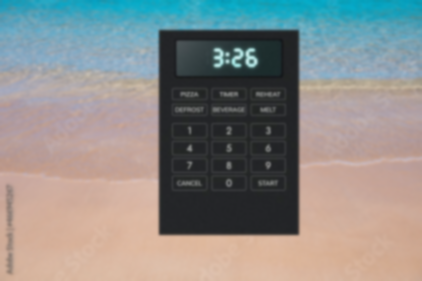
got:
h=3 m=26
